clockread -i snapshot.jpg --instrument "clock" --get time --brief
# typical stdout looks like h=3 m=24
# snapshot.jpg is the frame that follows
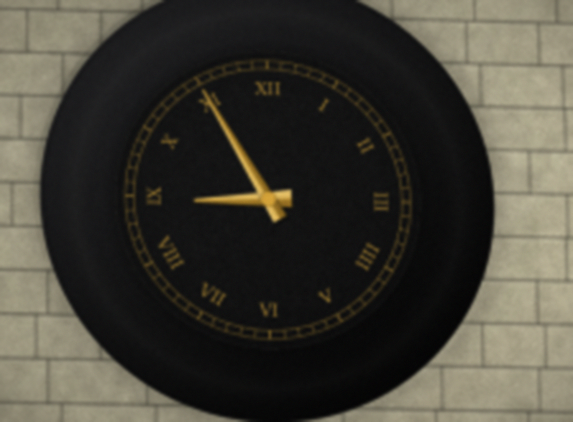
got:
h=8 m=55
